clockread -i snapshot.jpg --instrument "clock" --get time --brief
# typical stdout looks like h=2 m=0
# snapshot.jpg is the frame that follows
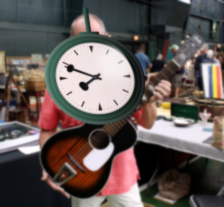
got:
h=7 m=49
